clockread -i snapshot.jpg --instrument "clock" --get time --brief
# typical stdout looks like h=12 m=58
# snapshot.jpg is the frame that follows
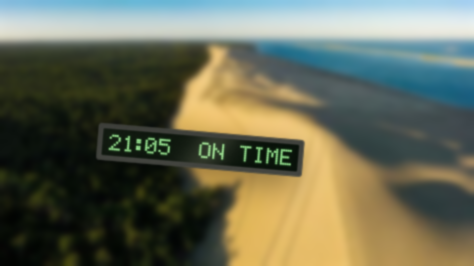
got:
h=21 m=5
